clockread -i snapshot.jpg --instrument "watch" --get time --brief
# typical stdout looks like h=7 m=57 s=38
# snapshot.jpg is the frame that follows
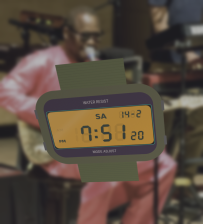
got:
h=7 m=51 s=20
